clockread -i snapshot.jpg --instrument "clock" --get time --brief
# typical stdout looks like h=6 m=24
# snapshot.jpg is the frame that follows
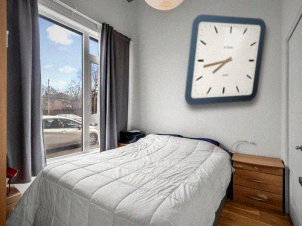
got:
h=7 m=43
